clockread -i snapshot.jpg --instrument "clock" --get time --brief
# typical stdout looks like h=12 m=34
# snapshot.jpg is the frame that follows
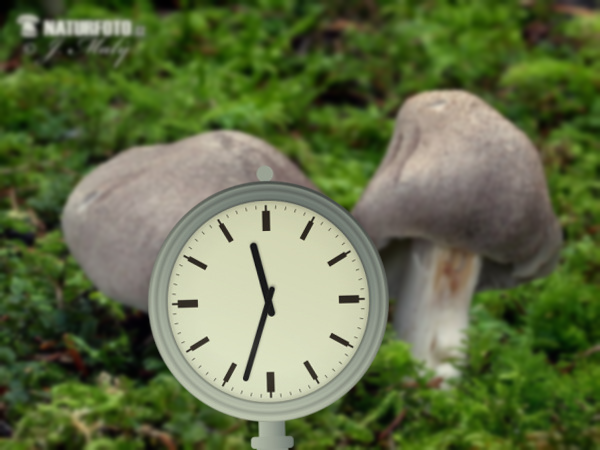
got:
h=11 m=33
